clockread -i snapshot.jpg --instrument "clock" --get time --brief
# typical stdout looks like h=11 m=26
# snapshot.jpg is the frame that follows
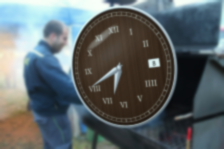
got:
h=6 m=41
